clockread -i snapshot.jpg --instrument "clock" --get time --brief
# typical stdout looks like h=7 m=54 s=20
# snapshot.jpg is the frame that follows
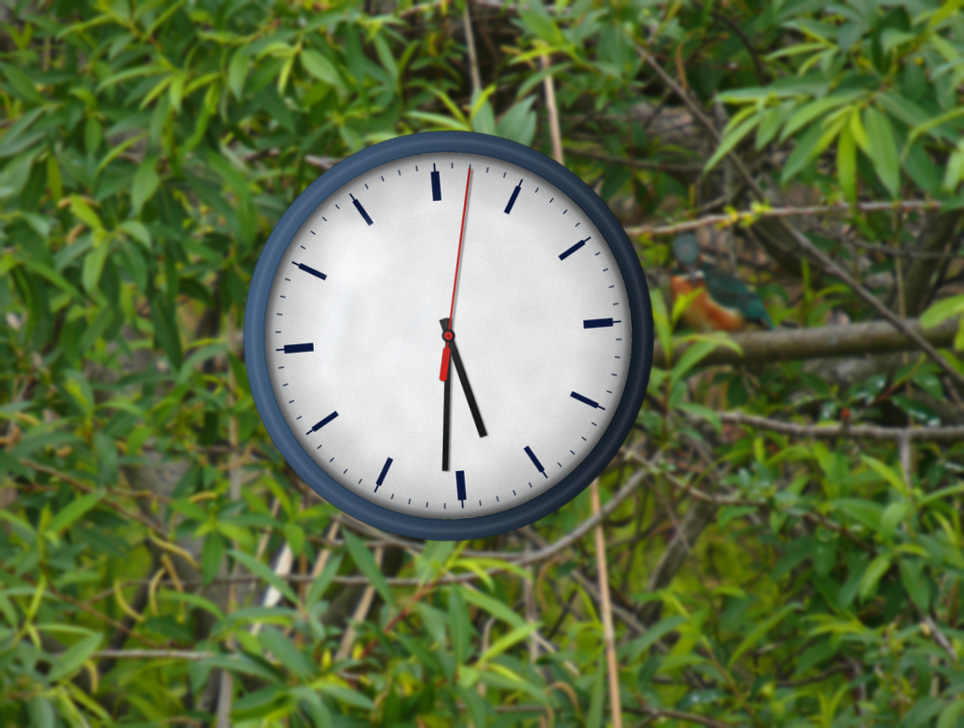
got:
h=5 m=31 s=2
